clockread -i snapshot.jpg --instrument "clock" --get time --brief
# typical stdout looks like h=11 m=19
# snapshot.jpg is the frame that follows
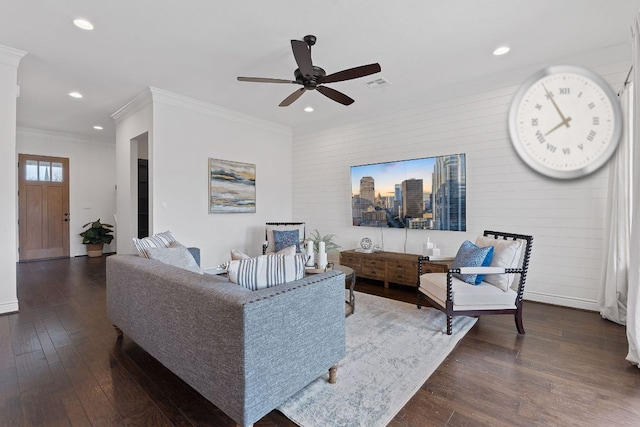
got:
h=7 m=55
